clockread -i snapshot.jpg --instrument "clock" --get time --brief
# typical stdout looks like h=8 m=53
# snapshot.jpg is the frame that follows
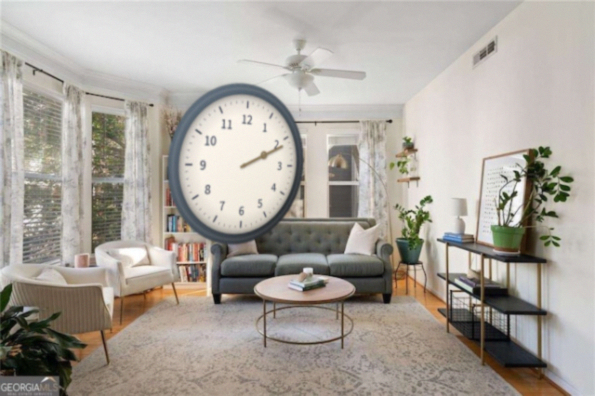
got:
h=2 m=11
